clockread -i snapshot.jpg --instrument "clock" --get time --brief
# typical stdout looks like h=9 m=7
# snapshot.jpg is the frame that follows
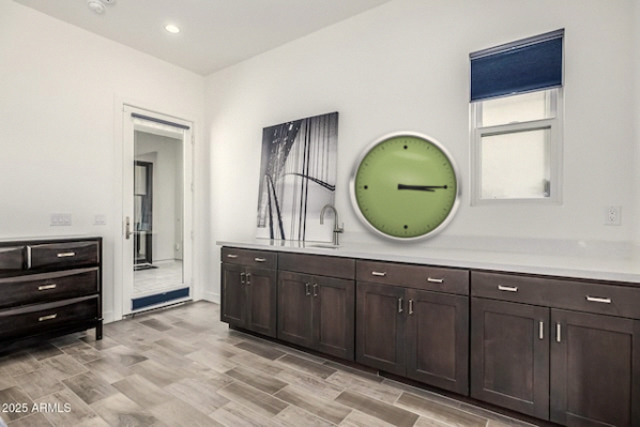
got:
h=3 m=15
